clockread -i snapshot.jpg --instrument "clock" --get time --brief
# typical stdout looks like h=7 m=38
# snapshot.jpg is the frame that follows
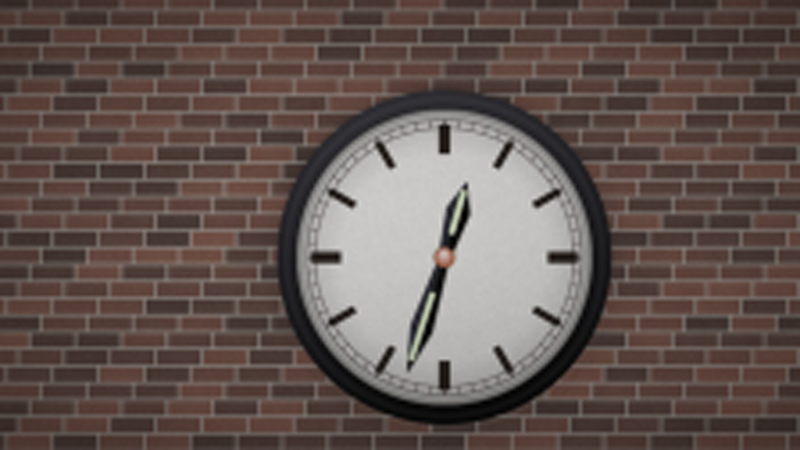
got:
h=12 m=33
